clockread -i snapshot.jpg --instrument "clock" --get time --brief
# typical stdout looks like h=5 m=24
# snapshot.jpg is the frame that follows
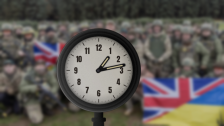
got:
h=1 m=13
